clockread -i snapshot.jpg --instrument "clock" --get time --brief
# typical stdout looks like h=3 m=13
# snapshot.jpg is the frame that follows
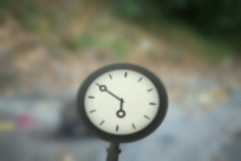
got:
h=5 m=50
